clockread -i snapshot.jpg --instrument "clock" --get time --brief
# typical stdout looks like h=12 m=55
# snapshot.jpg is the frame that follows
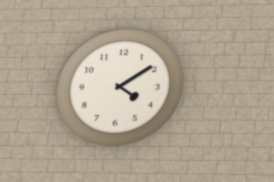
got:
h=4 m=9
